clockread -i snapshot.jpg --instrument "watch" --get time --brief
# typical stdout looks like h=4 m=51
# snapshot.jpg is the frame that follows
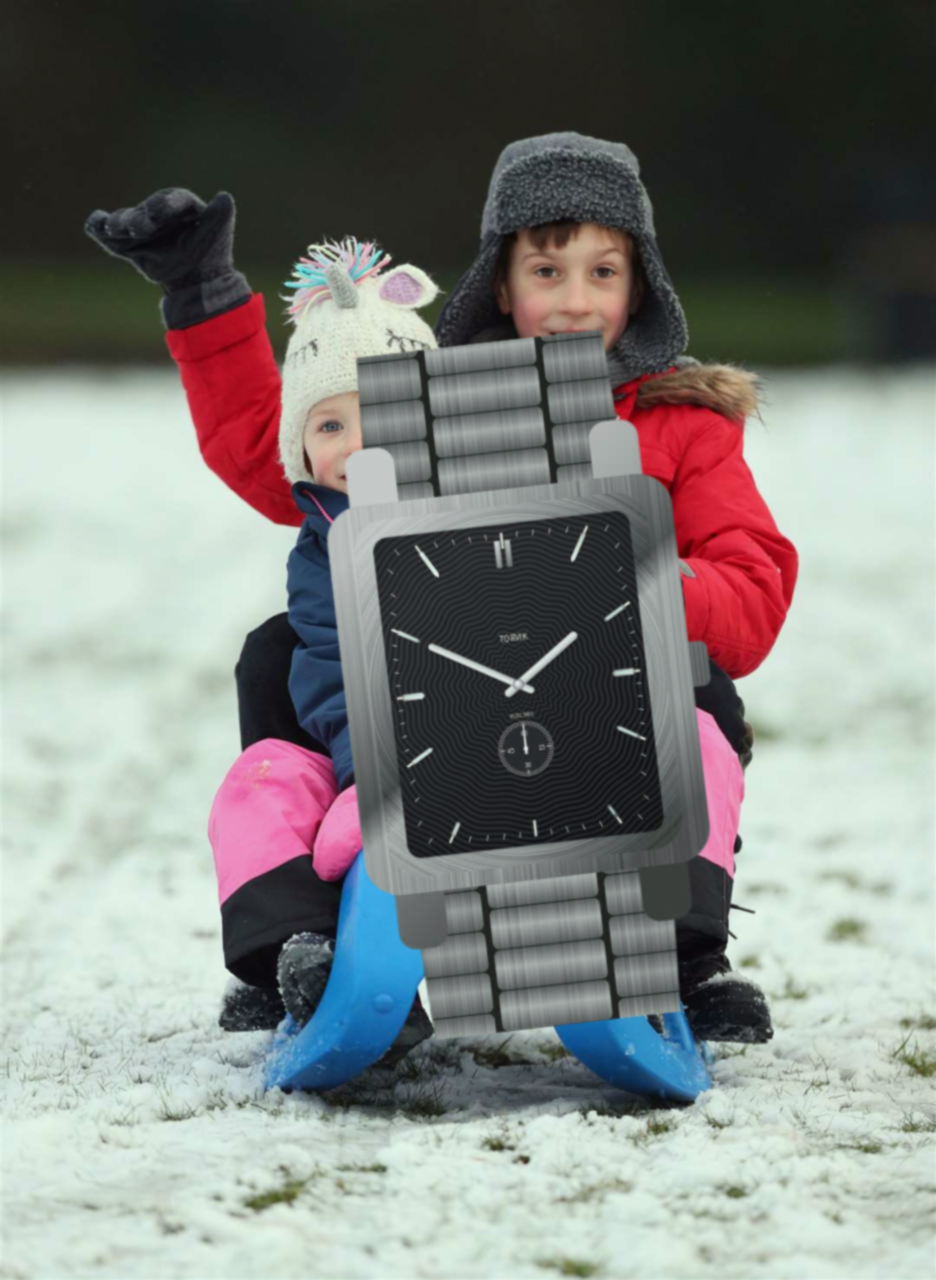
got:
h=1 m=50
